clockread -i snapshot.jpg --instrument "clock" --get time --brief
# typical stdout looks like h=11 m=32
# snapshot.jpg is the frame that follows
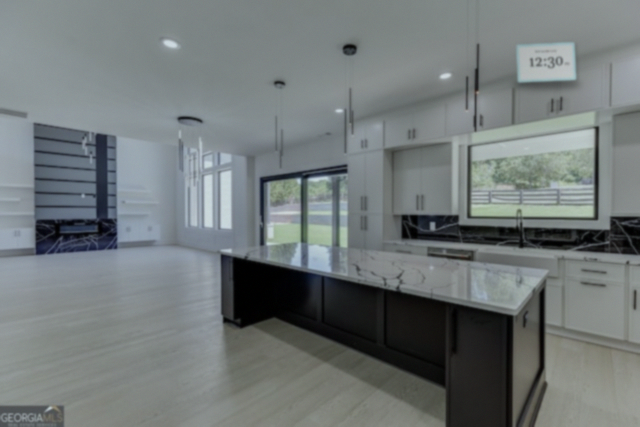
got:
h=12 m=30
